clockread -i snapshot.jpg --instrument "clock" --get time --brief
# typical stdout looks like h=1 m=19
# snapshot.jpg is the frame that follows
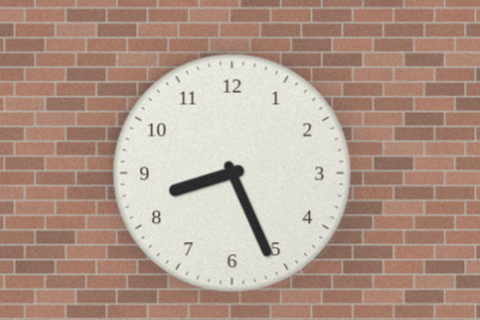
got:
h=8 m=26
